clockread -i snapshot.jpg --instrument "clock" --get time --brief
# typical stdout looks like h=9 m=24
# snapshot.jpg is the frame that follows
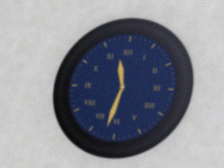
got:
h=11 m=32
